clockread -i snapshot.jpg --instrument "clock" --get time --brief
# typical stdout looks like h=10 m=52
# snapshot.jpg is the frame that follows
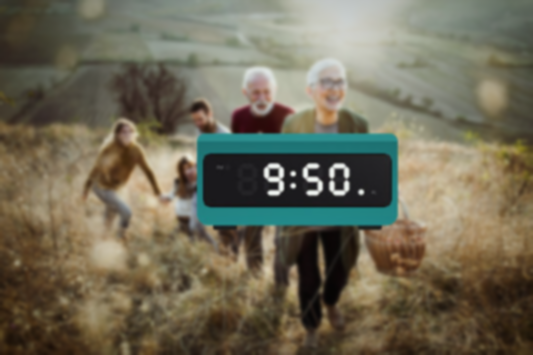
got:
h=9 m=50
